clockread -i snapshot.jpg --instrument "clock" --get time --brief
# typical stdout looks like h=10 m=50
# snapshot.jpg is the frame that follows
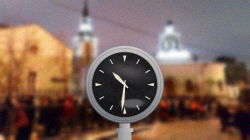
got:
h=10 m=31
